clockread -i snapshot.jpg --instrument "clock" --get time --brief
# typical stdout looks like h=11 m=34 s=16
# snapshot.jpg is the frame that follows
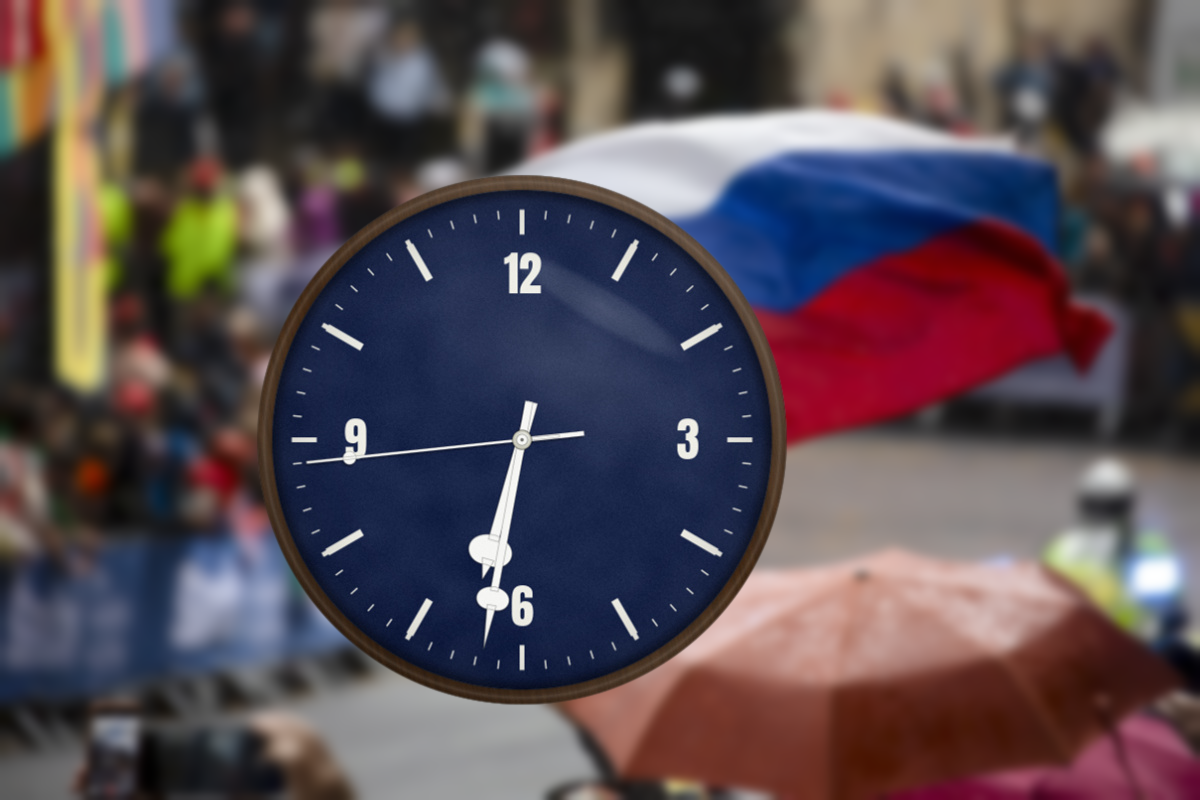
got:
h=6 m=31 s=44
